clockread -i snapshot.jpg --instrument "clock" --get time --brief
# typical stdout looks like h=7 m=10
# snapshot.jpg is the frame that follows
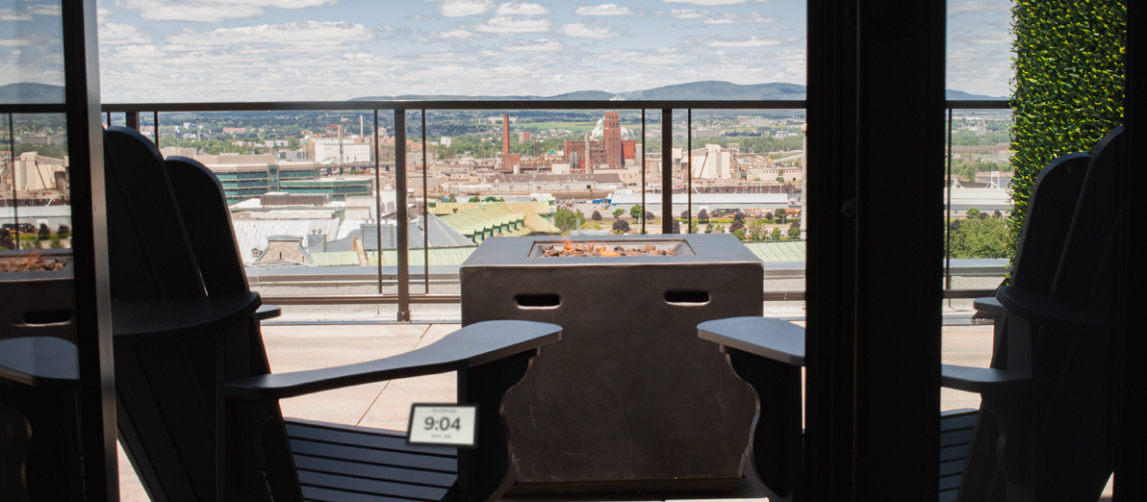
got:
h=9 m=4
